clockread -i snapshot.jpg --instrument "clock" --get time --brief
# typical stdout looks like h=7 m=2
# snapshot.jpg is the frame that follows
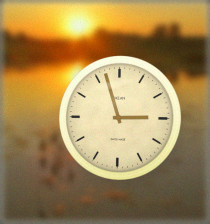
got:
h=2 m=57
